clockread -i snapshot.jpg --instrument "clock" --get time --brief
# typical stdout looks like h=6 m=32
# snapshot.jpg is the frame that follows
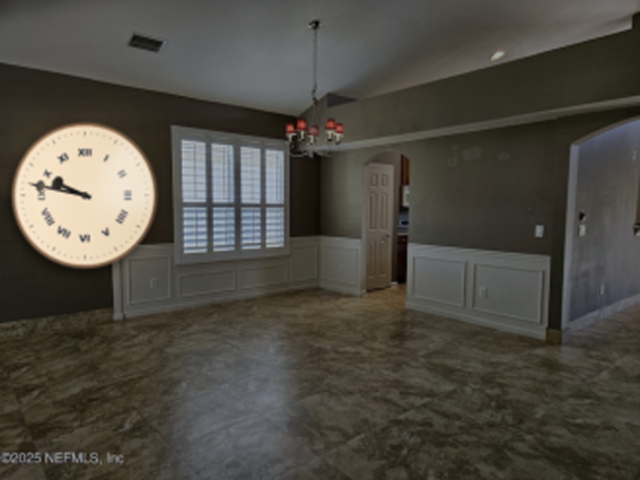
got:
h=9 m=47
